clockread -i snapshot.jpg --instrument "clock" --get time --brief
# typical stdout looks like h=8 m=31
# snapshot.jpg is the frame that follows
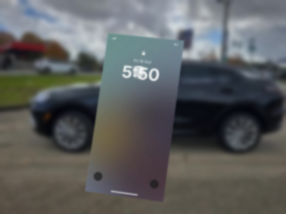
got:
h=5 m=50
